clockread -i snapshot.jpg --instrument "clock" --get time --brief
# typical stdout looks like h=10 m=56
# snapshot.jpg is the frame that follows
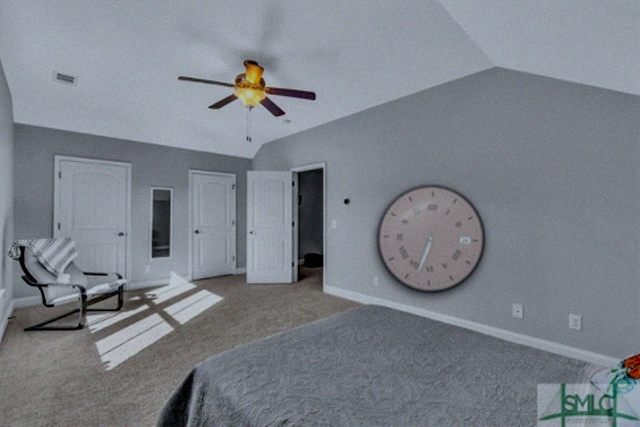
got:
h=6 m=33
